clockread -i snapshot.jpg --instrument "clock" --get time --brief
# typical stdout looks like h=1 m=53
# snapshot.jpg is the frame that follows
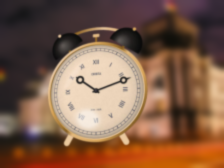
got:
h=10 m=12
